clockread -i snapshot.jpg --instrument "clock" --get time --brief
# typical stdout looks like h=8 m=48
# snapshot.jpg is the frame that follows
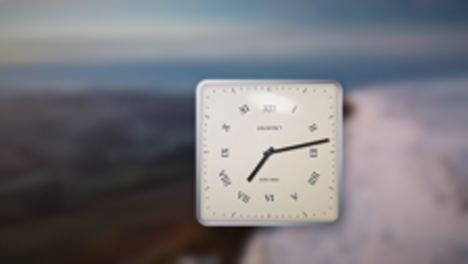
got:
h=7 m=13
